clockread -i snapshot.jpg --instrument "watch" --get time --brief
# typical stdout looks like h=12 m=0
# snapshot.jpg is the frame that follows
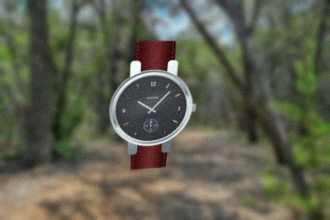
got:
h=10 m=7
